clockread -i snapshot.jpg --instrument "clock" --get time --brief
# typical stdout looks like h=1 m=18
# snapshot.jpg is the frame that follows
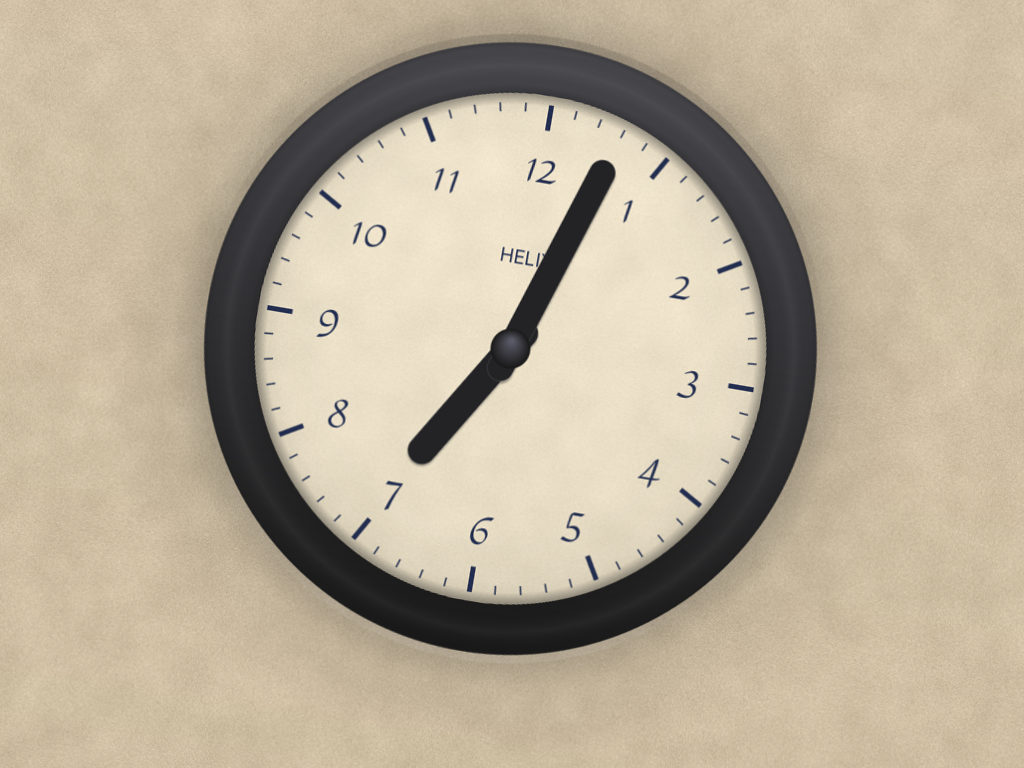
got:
h=7 m=3
